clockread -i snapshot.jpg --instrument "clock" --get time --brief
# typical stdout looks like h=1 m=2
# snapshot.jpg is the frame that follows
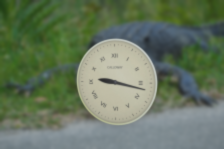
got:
h=9 m=17
